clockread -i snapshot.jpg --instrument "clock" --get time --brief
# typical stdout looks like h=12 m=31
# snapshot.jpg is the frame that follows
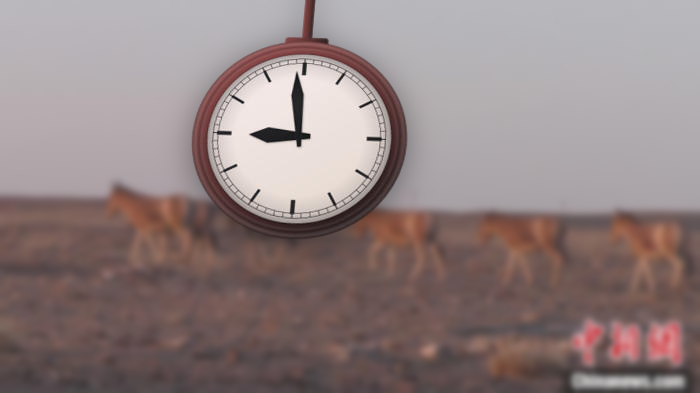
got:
h=8 m=59
